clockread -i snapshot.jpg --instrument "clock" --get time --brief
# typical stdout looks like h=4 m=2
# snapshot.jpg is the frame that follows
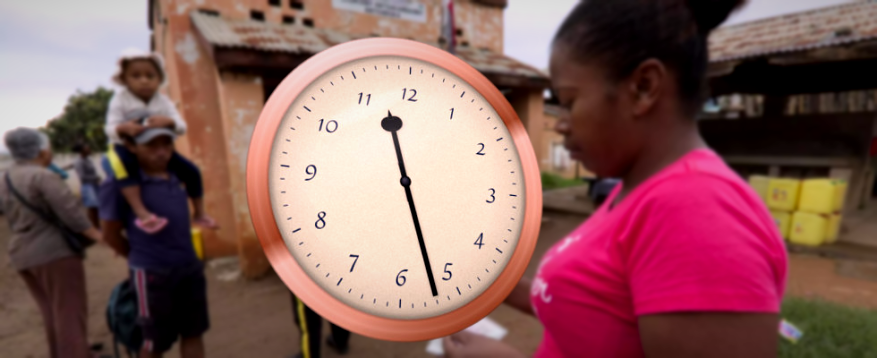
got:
h=11 m=27
